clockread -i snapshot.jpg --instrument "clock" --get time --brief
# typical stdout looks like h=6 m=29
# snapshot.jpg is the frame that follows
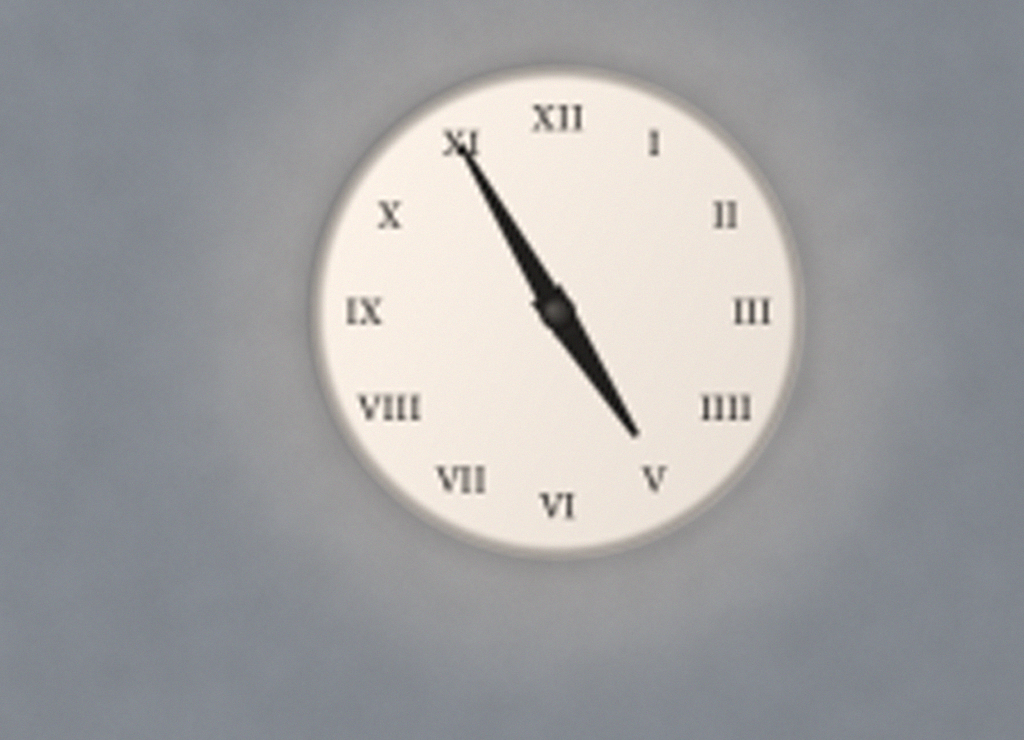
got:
h=4 m=55
